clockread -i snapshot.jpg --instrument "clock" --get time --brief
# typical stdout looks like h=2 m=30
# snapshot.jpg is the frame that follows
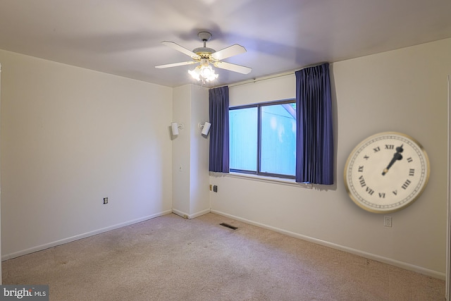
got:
h=1 m=4
